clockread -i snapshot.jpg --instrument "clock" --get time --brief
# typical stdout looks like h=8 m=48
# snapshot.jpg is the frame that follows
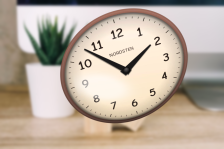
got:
h=1 m=53
